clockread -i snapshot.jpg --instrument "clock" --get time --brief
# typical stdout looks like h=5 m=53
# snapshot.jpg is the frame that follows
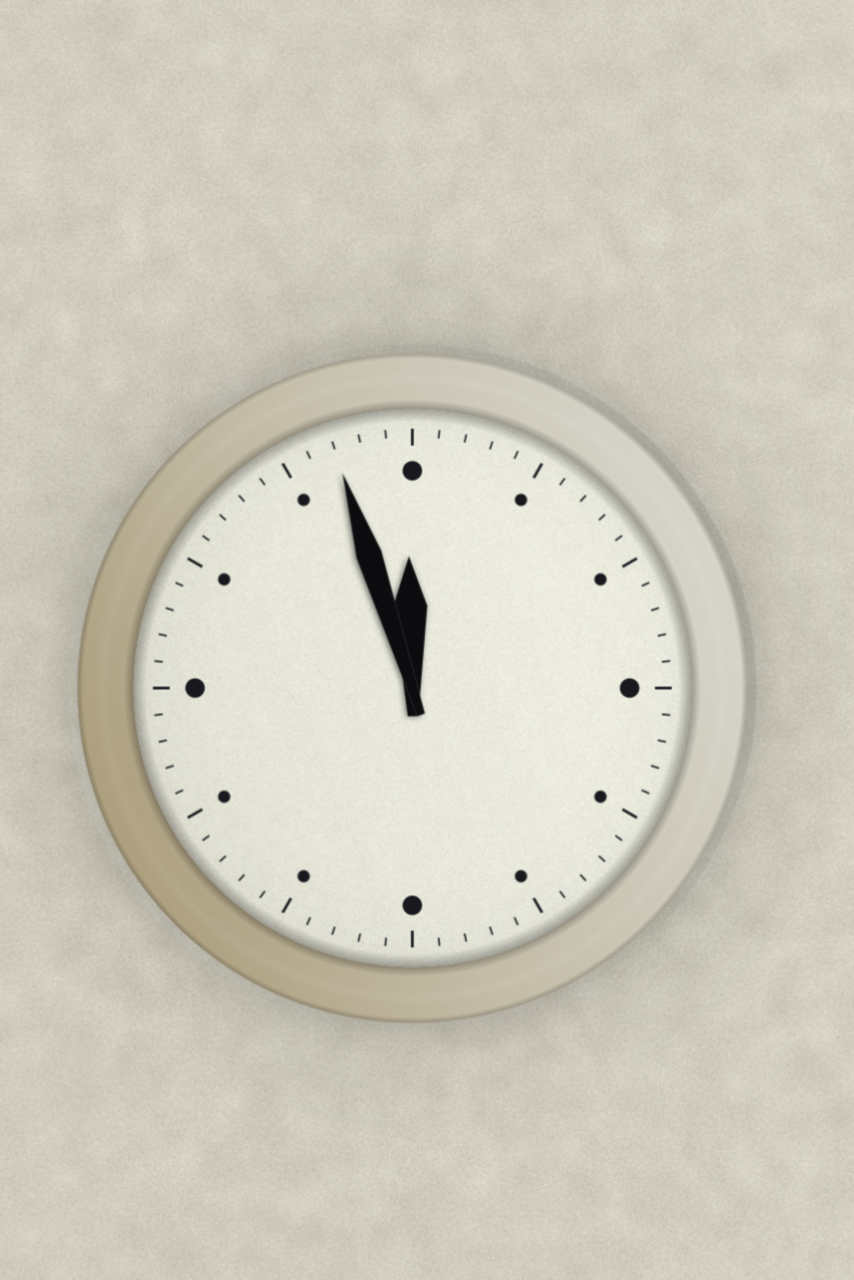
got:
h=11 m=57
